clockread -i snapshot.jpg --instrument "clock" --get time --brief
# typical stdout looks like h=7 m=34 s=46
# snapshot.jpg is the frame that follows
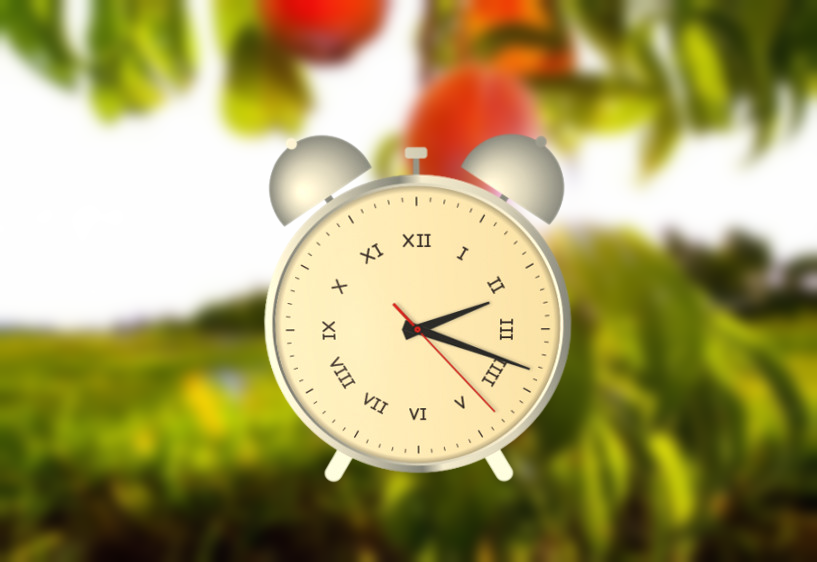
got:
h=2 m=18 s=23
